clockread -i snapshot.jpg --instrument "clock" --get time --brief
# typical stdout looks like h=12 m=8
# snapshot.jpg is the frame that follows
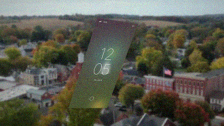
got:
h=12 m=5
